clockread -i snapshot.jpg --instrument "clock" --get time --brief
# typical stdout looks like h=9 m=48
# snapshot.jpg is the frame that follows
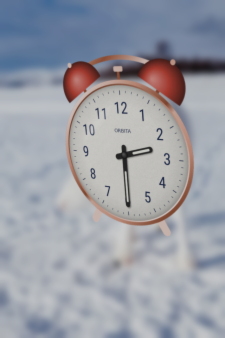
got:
h=2 m=30
